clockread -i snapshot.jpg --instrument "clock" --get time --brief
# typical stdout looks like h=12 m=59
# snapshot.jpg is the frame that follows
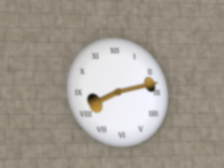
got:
h=8 m=13
